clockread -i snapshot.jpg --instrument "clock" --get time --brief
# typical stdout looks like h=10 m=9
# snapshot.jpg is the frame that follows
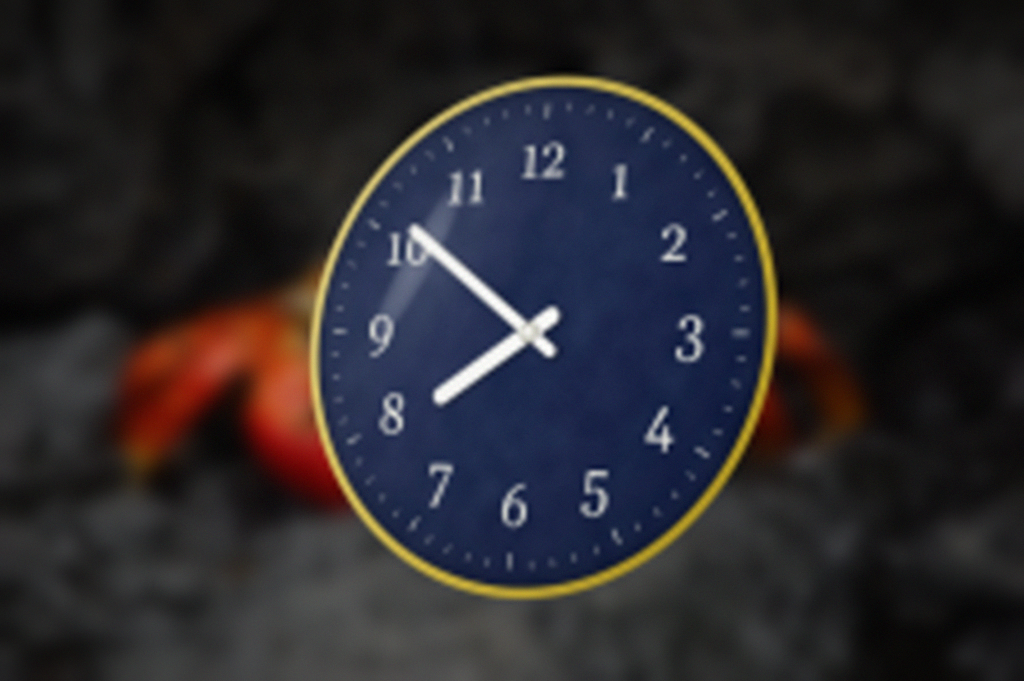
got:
h=7 m=51
